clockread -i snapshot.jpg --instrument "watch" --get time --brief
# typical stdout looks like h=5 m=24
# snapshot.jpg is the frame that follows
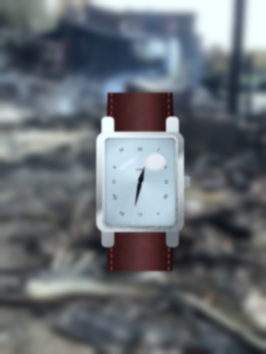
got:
h=12 m=32
